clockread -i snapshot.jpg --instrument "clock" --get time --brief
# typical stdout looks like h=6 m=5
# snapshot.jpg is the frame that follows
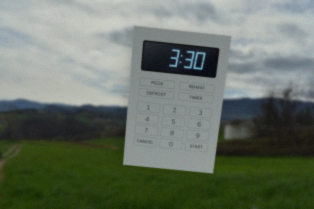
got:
h=3 m=30
